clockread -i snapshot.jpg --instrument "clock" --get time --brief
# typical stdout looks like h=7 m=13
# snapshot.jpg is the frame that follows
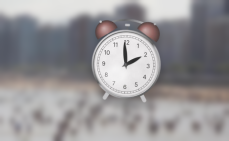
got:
h=1 m=59
